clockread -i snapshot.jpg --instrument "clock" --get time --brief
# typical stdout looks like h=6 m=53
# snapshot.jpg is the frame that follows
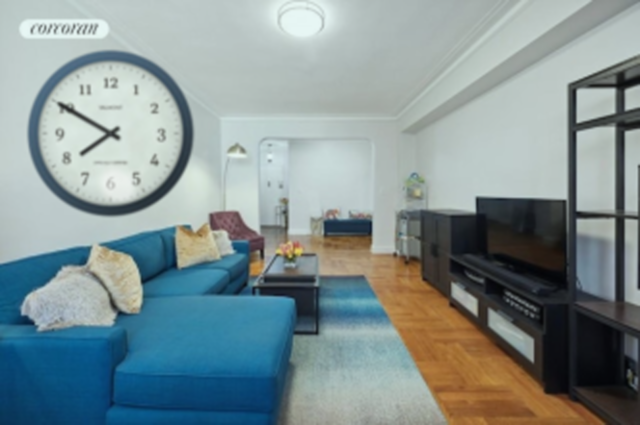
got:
h=7 m=50
